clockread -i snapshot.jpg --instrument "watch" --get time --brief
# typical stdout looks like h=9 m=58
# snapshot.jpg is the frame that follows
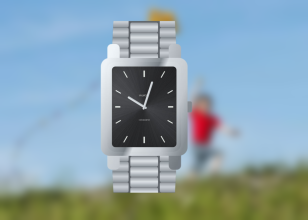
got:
h=10 m=3
